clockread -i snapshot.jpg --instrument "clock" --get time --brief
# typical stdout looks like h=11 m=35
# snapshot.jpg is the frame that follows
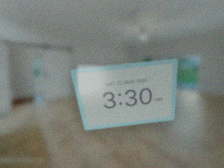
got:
h=3 m=30
